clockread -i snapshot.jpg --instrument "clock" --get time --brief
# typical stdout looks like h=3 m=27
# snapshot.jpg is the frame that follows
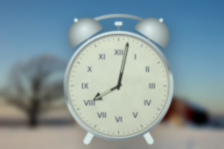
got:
h=8 m=2
